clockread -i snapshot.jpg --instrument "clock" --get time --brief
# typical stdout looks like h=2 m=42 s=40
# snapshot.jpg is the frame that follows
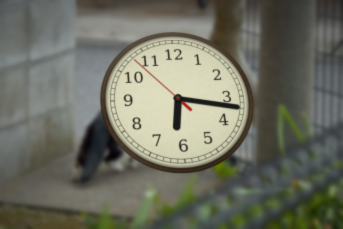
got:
h=6 m=16 s=53
